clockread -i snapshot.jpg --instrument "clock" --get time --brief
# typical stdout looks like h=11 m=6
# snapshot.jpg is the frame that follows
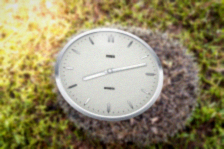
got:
h=8 m=12
